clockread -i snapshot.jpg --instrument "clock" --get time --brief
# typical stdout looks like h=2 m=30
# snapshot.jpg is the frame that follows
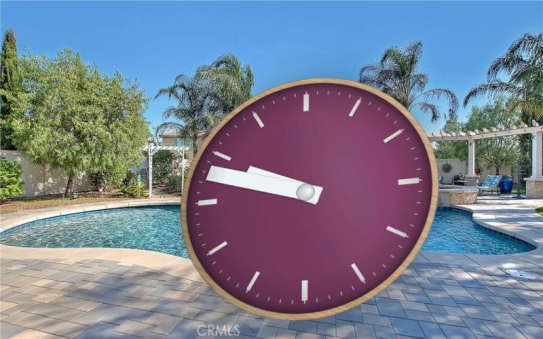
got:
h=9 m=48
